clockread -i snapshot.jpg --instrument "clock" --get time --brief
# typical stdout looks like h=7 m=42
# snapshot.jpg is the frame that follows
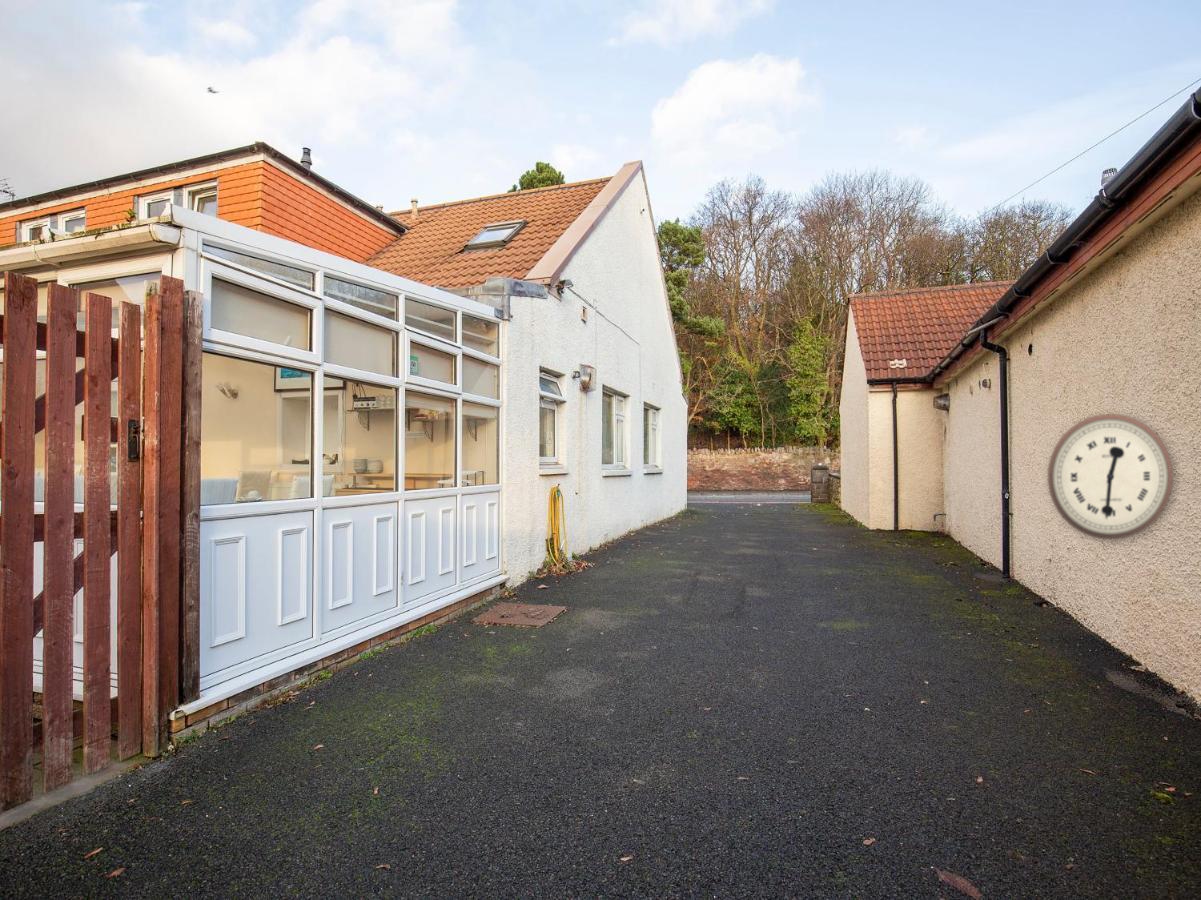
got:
h=12 m=31
